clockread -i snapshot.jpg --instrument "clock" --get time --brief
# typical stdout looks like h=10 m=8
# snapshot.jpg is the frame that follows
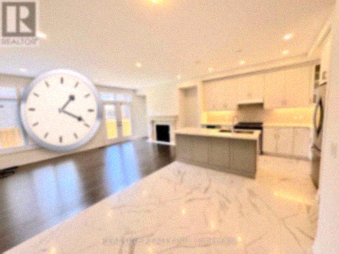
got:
h=1 m=19
